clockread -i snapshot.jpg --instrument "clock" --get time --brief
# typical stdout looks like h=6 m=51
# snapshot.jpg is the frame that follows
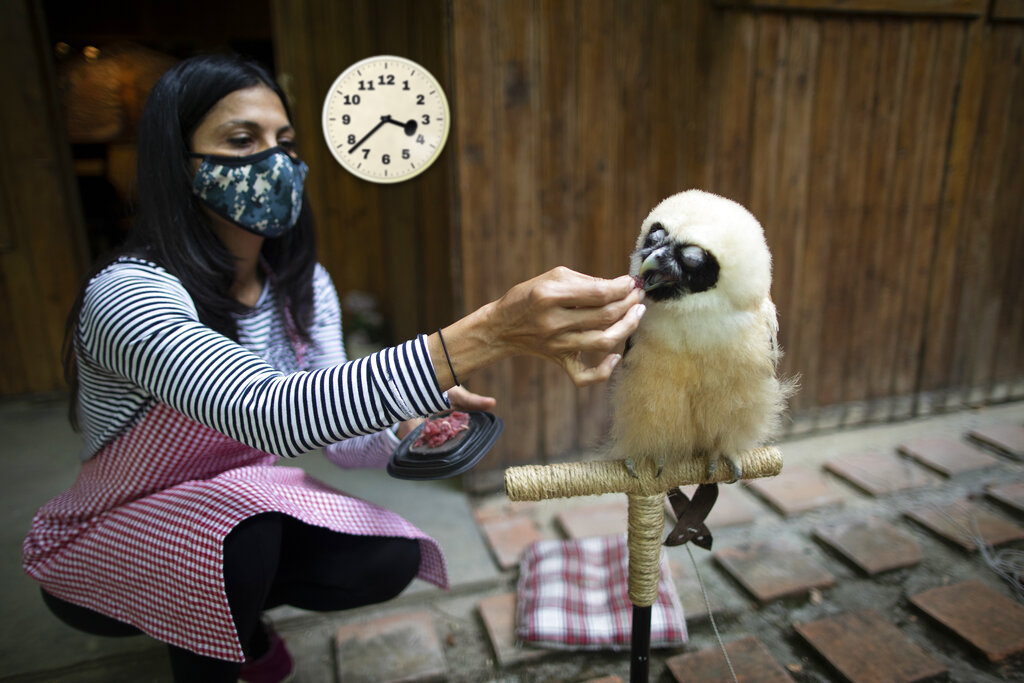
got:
h=3 m=38
